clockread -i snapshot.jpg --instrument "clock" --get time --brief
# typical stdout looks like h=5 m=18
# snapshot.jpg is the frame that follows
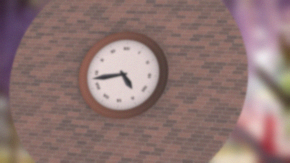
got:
h=4 m=43
